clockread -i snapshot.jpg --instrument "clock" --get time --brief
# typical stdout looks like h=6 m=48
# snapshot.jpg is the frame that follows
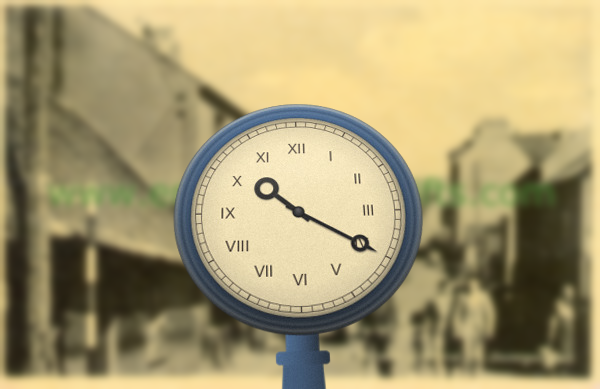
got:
h=10 m=20
